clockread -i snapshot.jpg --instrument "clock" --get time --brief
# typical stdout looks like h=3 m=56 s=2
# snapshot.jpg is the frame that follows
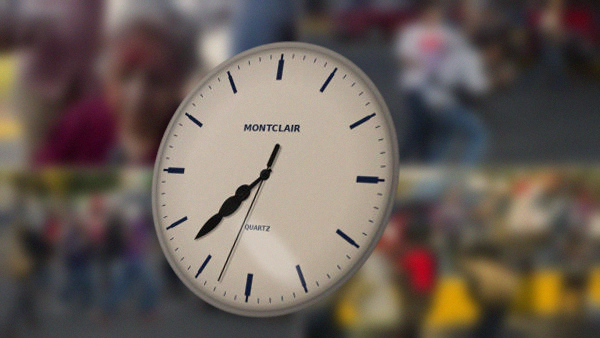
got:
h=7 m=37 s=33
